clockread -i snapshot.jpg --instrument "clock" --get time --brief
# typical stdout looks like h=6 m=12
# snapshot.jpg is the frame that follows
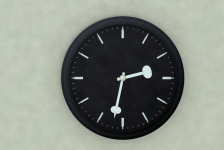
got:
h=2 m=32
